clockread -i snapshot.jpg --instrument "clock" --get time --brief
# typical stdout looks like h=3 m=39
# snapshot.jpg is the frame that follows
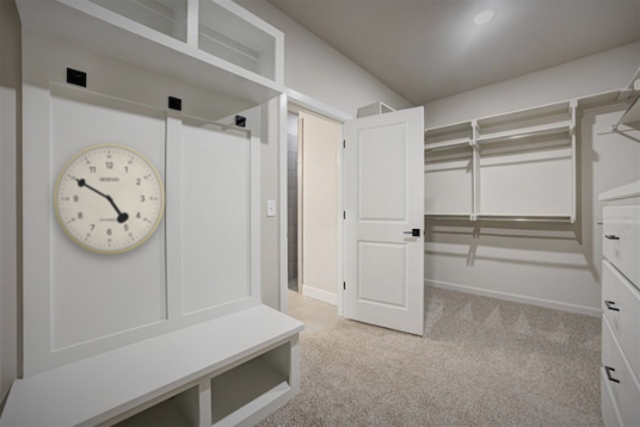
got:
h=4 m=50
